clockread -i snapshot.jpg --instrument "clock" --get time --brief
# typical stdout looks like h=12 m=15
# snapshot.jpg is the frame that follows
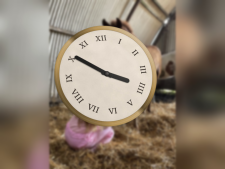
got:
h=3 m=51
